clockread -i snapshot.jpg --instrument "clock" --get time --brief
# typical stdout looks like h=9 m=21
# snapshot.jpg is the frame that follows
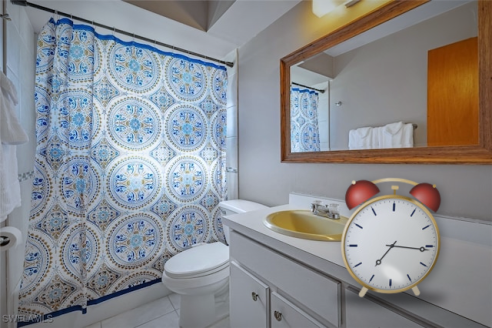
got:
h=7 m=16
